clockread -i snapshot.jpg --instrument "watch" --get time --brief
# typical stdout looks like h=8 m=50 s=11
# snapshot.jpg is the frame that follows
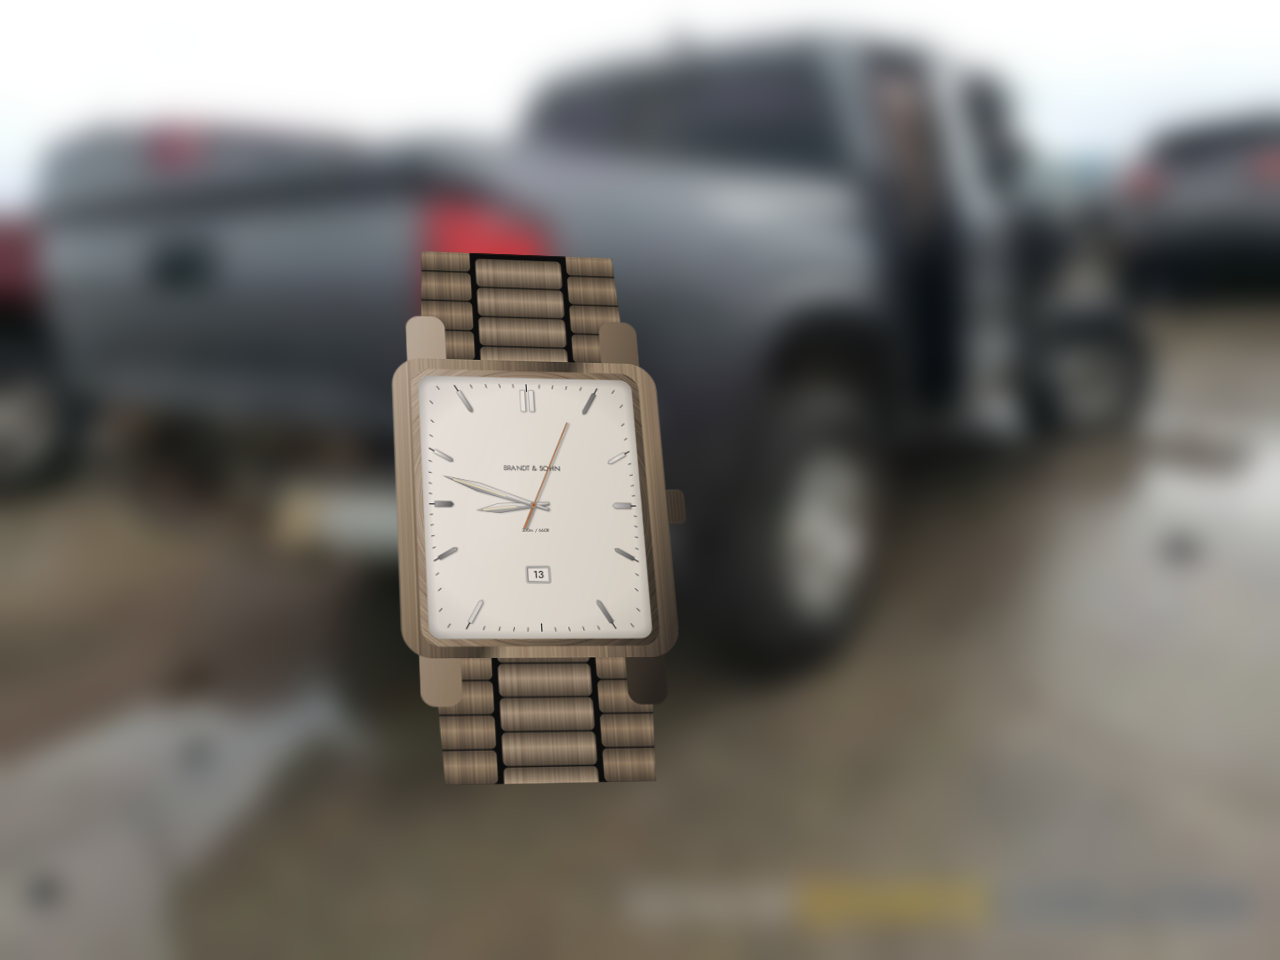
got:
h=8 m=48 s=4
